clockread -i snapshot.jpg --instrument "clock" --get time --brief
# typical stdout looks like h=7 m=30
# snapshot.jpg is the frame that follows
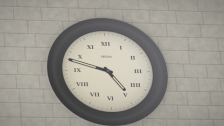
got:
h=4 m=48
